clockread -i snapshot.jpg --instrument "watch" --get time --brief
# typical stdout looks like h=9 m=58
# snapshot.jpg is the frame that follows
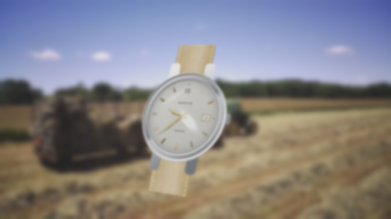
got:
h=9 m=38
